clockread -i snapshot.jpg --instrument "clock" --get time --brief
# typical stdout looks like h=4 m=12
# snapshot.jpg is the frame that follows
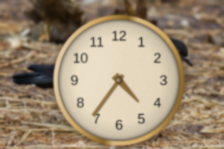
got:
h=4 m=36
